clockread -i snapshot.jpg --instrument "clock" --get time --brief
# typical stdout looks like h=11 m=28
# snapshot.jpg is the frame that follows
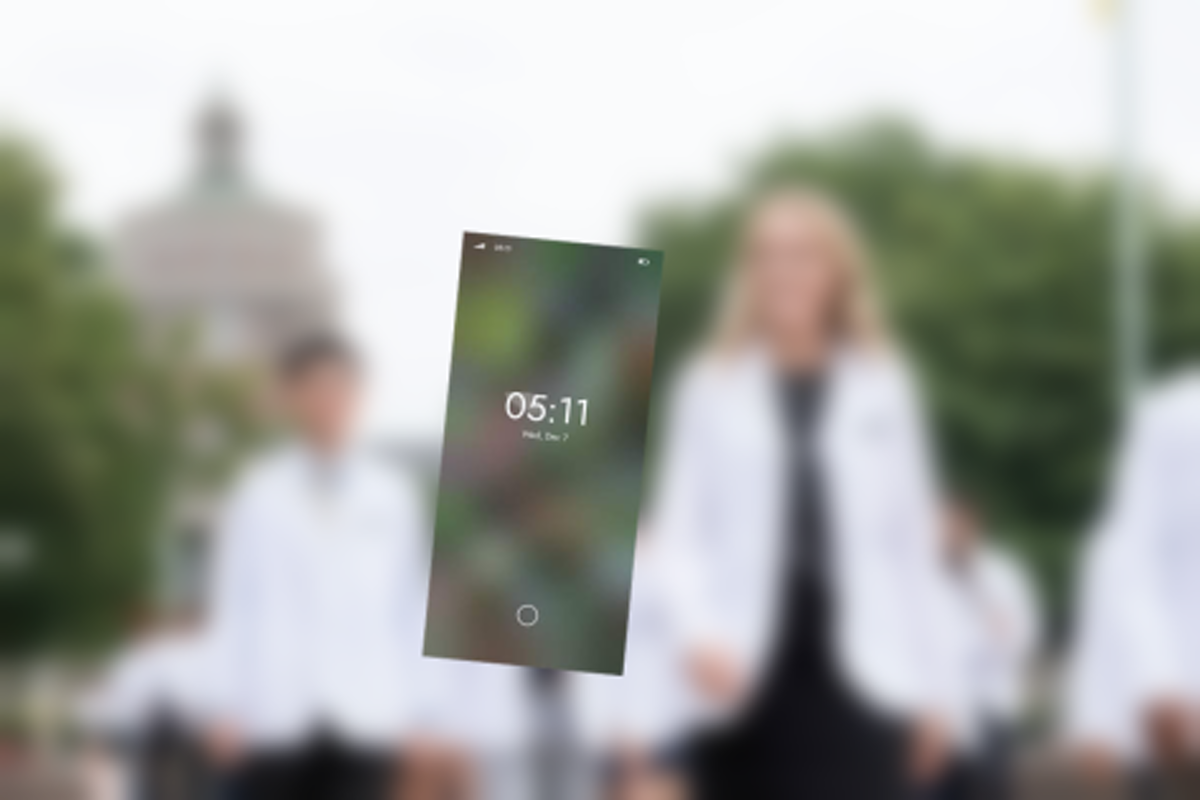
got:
h=5 m=11
